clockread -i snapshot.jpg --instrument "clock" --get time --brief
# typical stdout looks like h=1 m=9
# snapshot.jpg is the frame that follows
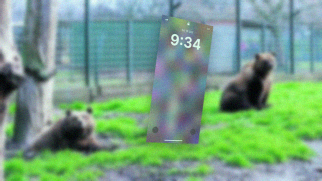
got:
h=9 m=34
